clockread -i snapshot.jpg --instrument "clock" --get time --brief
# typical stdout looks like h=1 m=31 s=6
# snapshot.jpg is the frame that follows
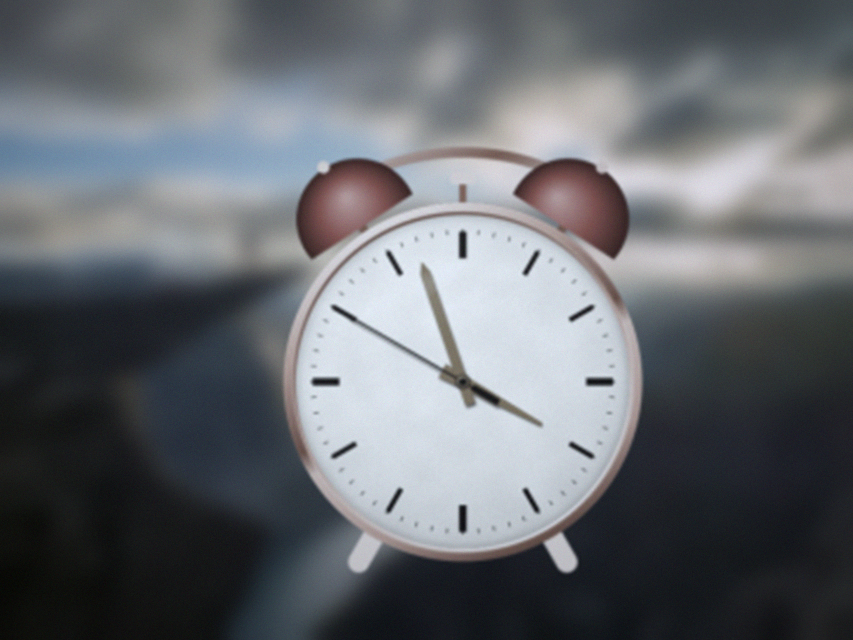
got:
h=3 m=56 s=50
